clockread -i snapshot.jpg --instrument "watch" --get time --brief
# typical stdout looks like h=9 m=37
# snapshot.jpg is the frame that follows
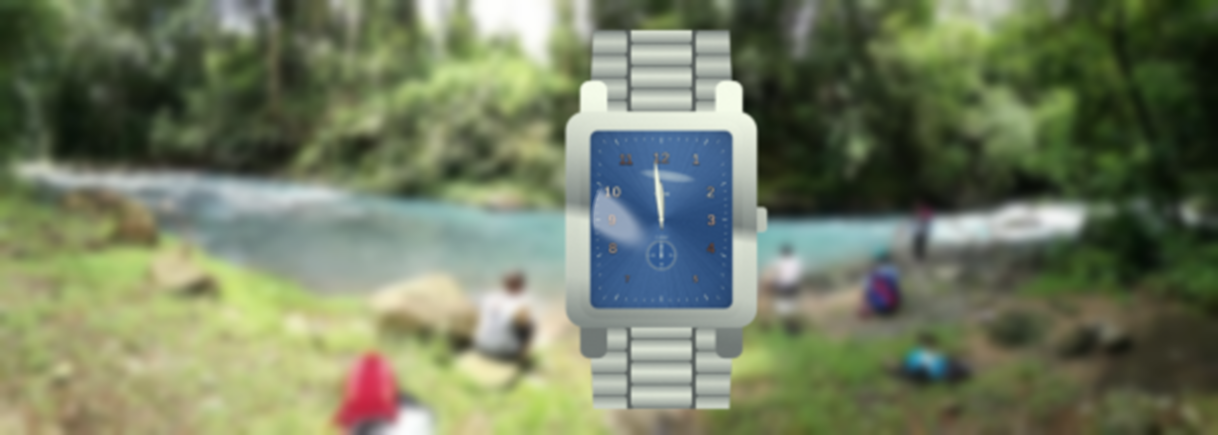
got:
h=11 m=59
